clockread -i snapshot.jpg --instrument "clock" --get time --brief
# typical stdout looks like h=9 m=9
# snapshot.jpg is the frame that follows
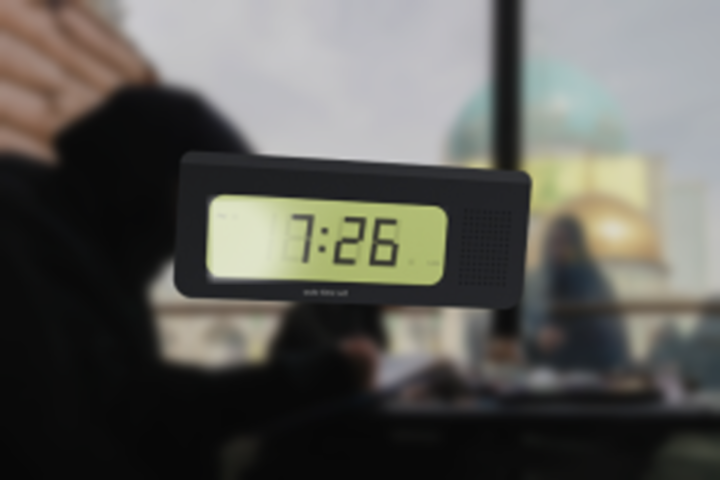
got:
h=7 m=26
